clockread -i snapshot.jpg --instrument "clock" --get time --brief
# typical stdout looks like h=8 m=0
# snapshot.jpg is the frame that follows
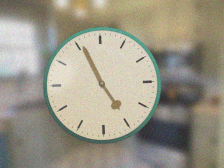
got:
h=4 m=56
